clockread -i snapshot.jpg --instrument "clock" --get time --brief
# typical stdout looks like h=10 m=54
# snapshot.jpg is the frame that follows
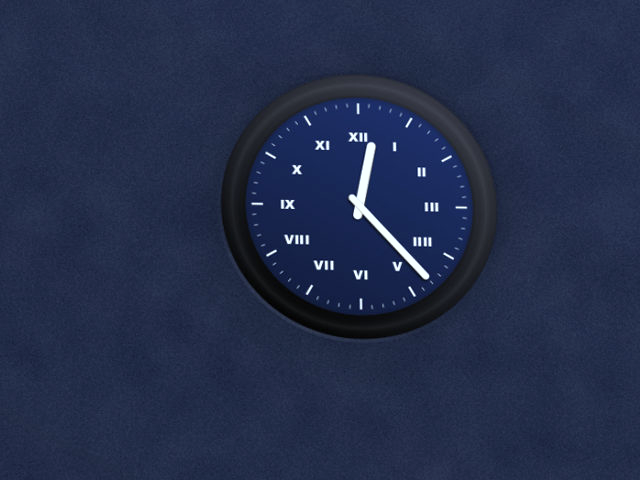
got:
h=12 m=23
